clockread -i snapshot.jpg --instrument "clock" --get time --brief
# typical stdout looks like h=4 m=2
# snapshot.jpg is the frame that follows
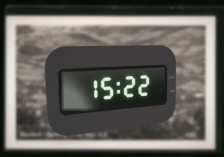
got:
h=15 m=22
